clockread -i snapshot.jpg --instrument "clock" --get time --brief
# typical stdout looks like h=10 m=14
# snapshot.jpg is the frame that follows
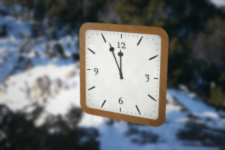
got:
h=11 m=56
